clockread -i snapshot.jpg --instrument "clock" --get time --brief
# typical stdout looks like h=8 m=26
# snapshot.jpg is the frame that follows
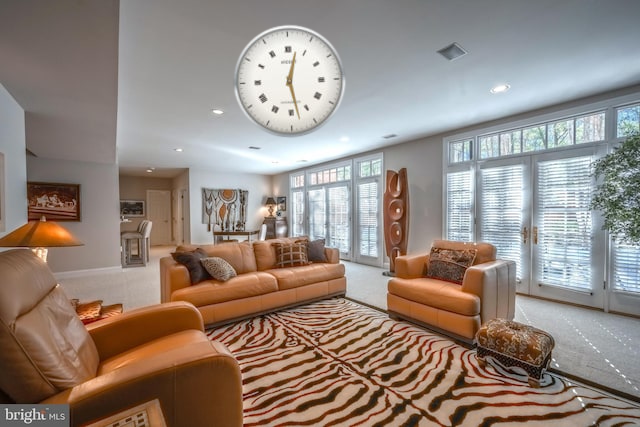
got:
h=12 m=28
